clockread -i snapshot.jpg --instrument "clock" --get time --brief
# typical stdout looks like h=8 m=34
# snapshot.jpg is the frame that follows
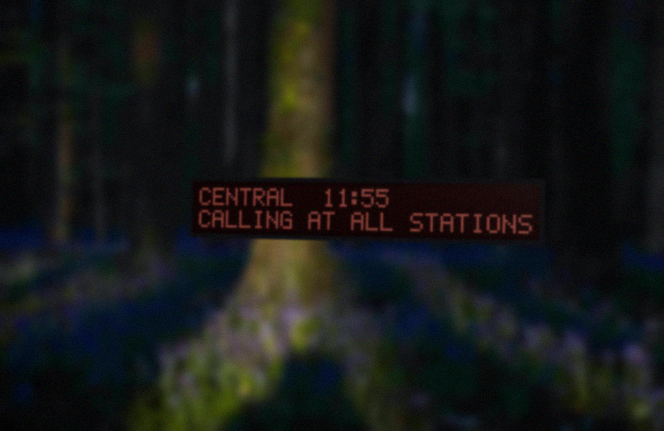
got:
h=11 m=55
